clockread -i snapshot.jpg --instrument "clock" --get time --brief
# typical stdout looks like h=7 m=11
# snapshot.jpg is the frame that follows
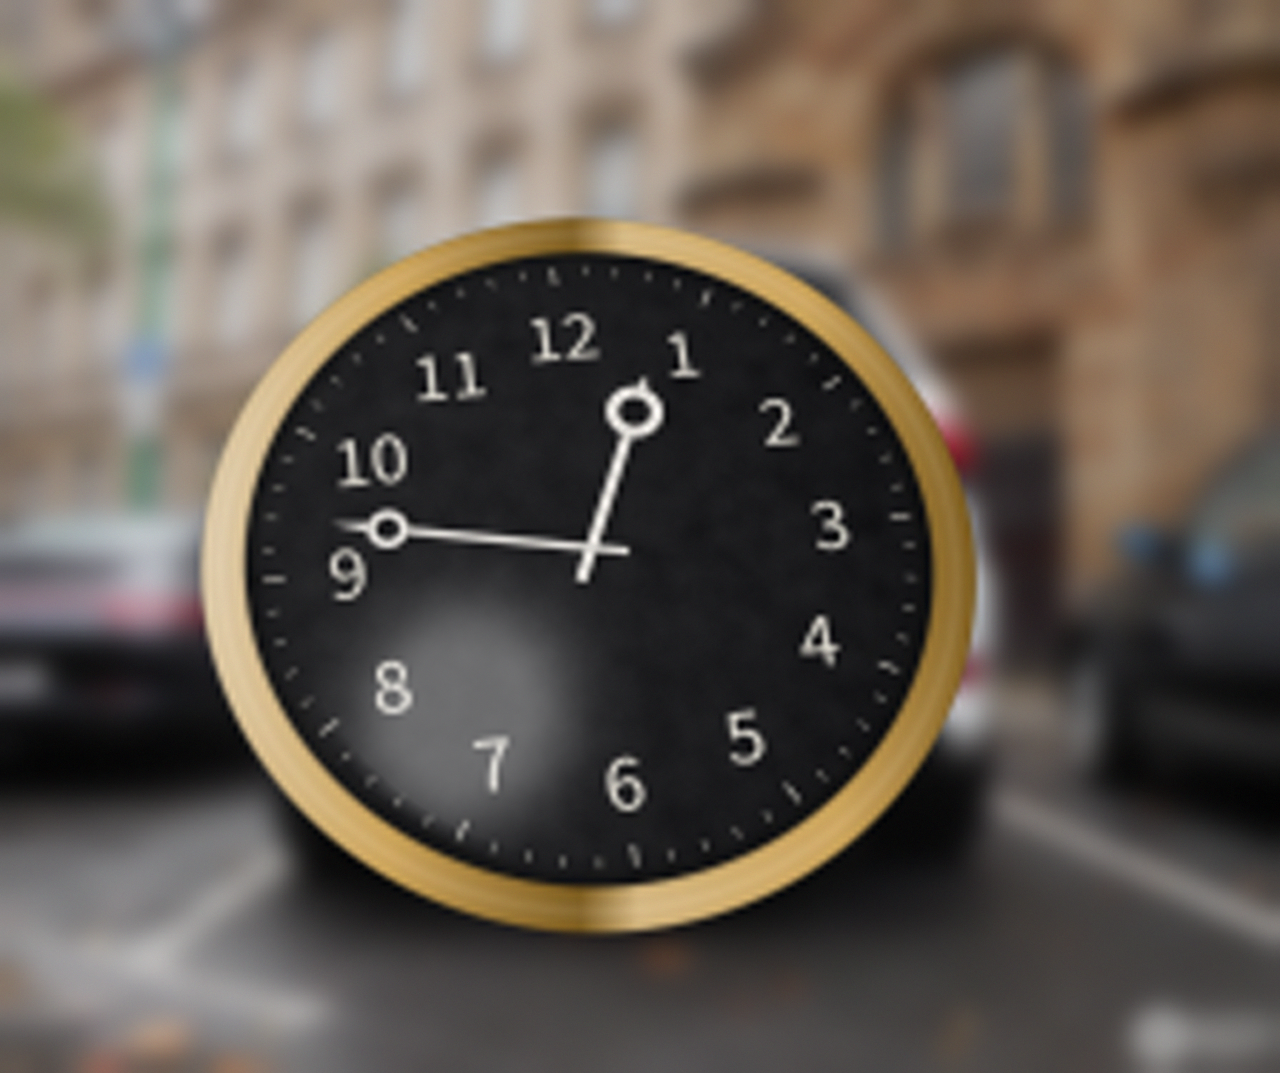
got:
h=12 m=47
